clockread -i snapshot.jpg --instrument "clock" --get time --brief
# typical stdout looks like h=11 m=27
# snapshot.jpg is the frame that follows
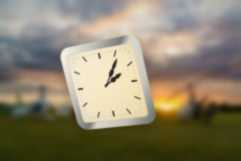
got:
h=2 m=6
